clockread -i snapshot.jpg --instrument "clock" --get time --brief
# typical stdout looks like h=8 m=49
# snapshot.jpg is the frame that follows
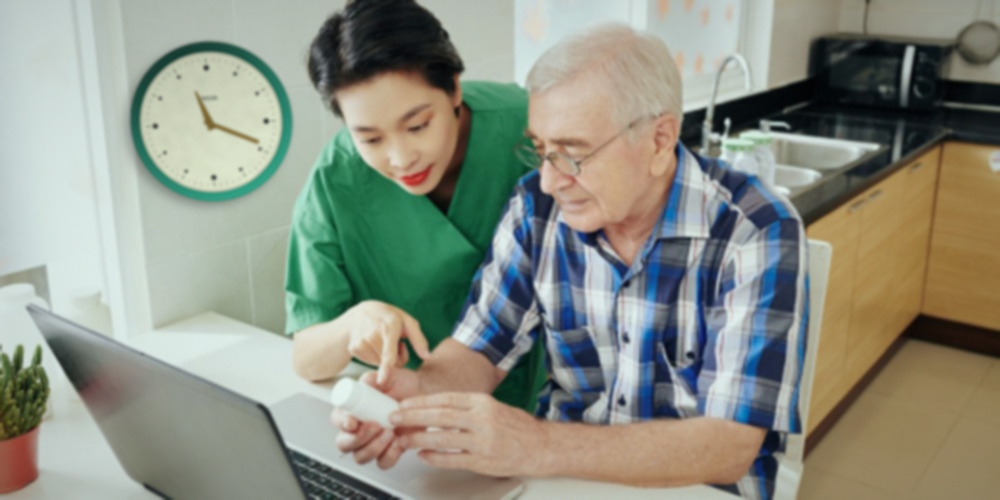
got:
h=11 m=19
